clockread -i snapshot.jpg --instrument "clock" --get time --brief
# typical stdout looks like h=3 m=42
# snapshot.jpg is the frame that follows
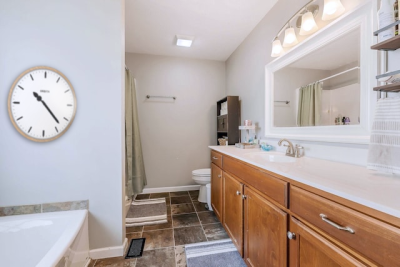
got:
h=10 m=23
